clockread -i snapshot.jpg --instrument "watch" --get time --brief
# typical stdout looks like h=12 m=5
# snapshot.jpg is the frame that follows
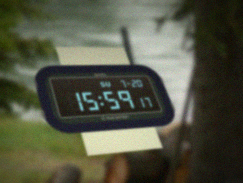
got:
h=15 m=59
